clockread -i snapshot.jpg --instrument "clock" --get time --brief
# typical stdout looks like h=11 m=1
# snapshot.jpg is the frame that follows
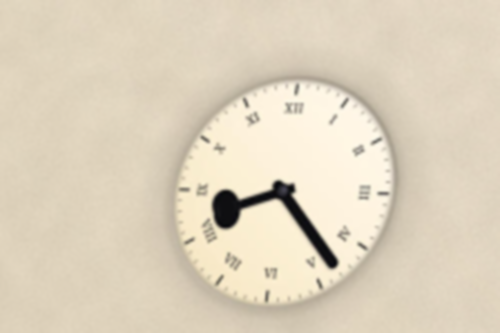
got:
h=8 m=23
